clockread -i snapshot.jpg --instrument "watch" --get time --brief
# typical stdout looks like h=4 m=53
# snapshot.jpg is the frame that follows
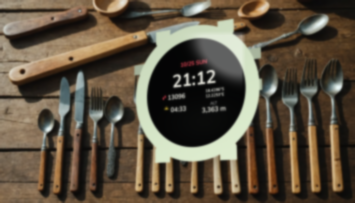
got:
h=21 m=12
